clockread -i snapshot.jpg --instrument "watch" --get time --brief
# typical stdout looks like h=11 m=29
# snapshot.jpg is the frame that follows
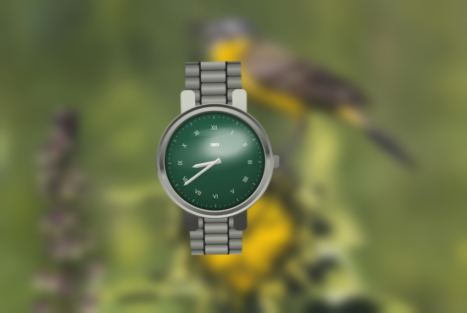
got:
h=8 m=39
